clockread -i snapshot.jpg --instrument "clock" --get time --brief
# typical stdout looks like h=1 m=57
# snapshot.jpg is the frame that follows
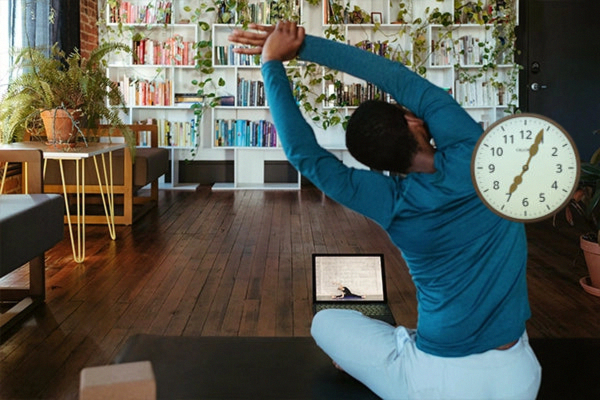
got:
h=7 m=4
